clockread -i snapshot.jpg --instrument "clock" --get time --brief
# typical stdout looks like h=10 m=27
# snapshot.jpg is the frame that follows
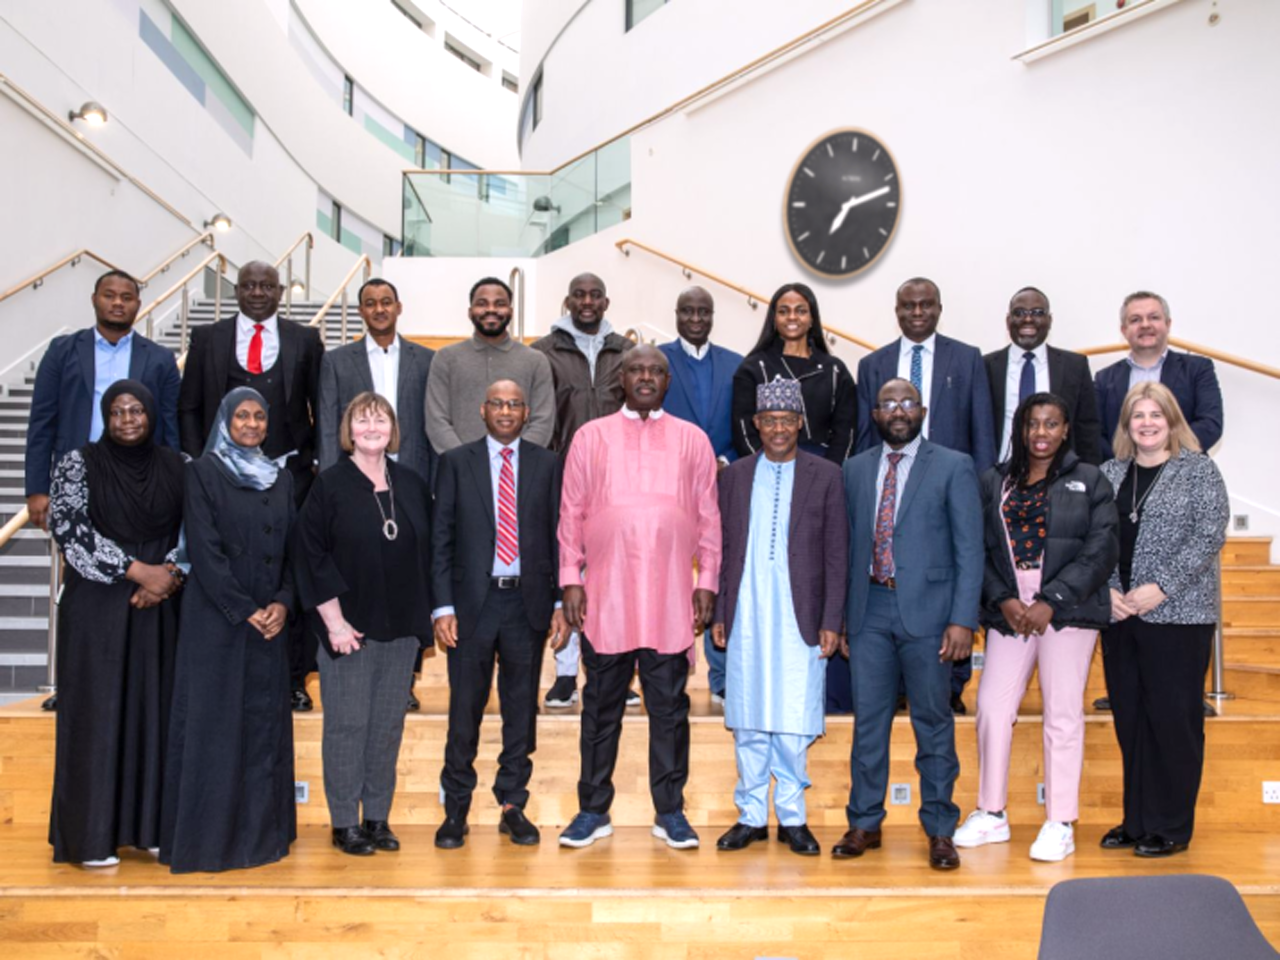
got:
h=7 m=12
